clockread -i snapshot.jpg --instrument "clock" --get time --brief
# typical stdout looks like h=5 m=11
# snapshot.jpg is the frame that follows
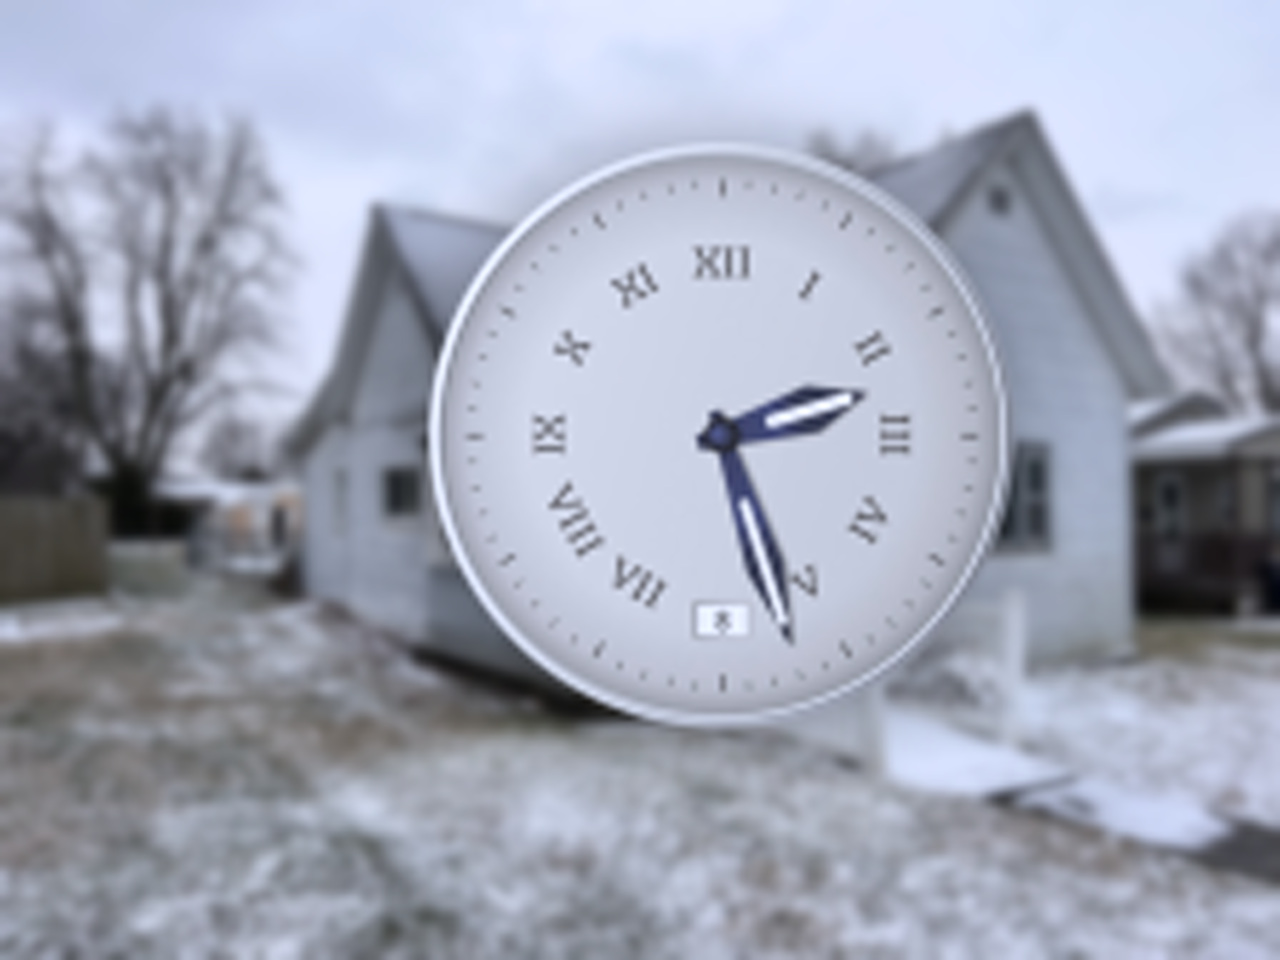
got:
h=2 m=27
